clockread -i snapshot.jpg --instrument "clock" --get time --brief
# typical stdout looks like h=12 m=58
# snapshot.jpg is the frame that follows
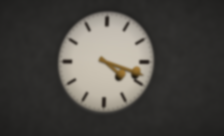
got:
h=4 m=18
